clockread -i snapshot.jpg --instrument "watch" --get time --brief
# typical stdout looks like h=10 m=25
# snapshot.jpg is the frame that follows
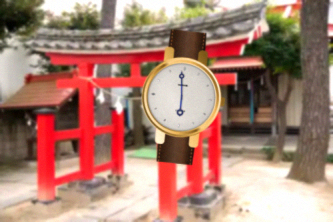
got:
h=5 m=59
